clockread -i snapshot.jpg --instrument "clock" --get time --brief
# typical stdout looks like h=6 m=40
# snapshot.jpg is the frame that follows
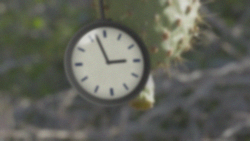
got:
h=2 m=57
